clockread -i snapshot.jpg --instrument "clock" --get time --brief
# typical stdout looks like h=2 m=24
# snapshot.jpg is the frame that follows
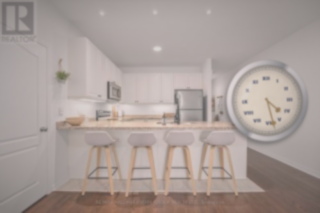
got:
h=4 m=28
